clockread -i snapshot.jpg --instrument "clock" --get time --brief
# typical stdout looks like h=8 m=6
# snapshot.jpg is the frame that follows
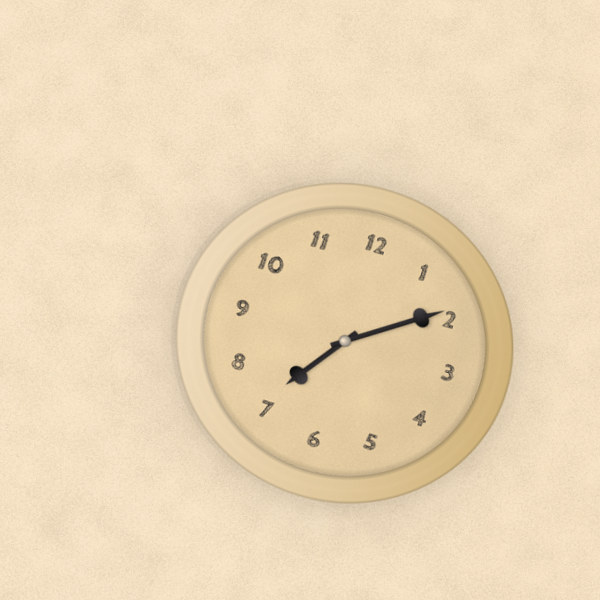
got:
h=7 m=9
